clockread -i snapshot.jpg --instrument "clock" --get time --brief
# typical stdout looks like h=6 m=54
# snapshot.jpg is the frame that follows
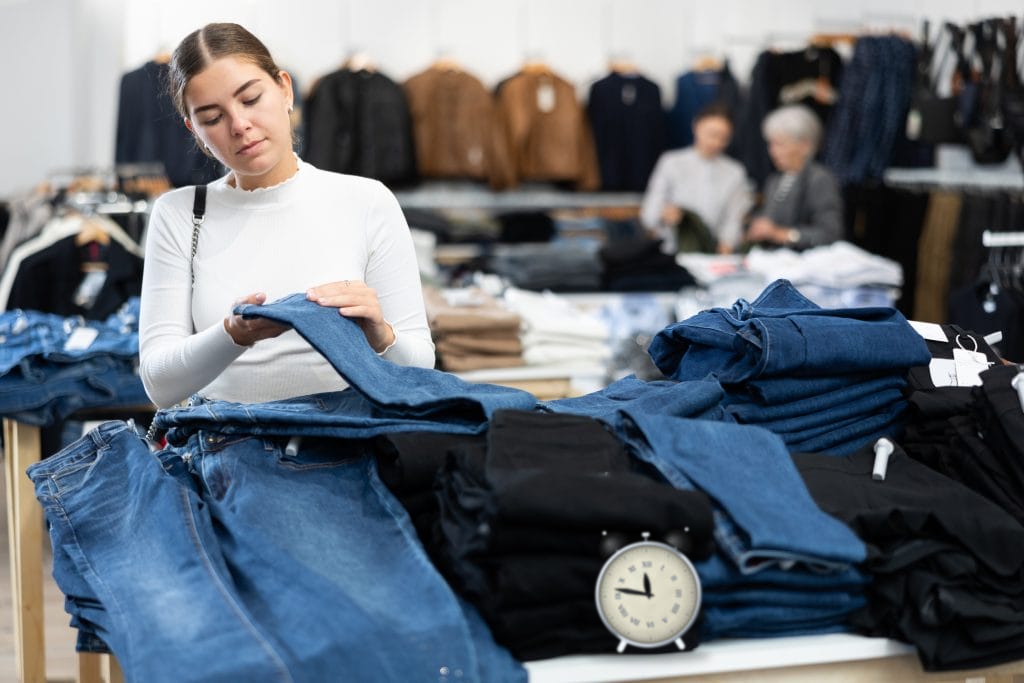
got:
h=11 m=47
